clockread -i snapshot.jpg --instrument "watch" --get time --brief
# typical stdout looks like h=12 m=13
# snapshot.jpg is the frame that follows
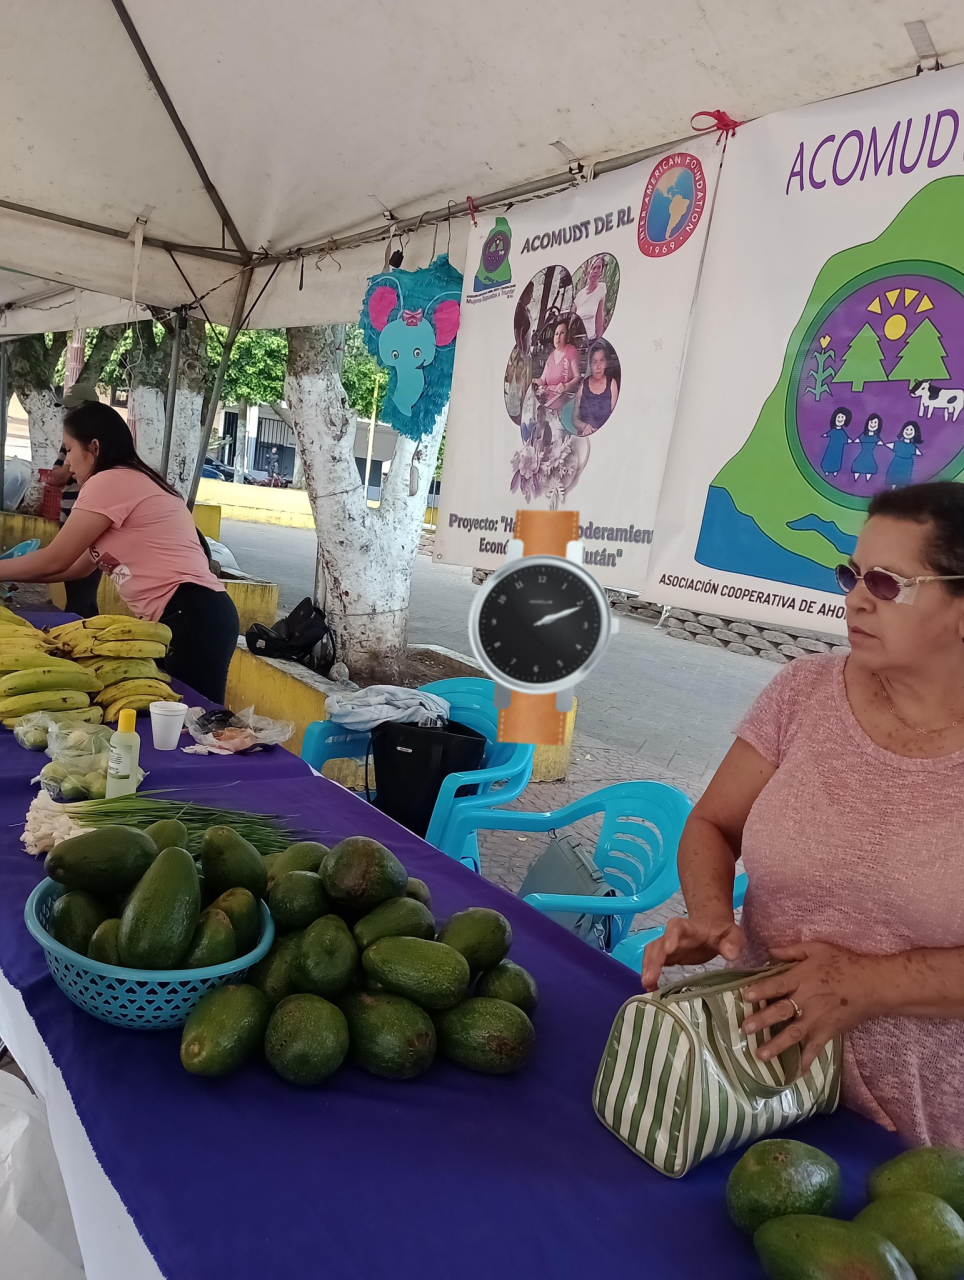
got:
h=2 m=11
